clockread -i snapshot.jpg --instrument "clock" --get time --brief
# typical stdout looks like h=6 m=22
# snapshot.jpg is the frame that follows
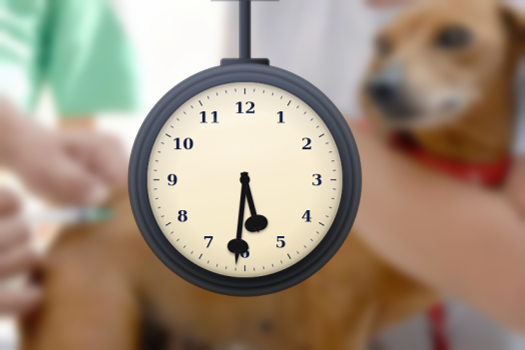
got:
h=5 m=31
